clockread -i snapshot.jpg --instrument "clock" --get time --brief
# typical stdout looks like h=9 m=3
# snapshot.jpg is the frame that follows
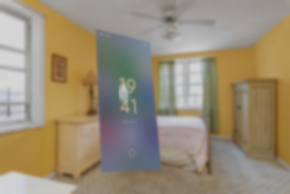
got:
h=19 m=41
